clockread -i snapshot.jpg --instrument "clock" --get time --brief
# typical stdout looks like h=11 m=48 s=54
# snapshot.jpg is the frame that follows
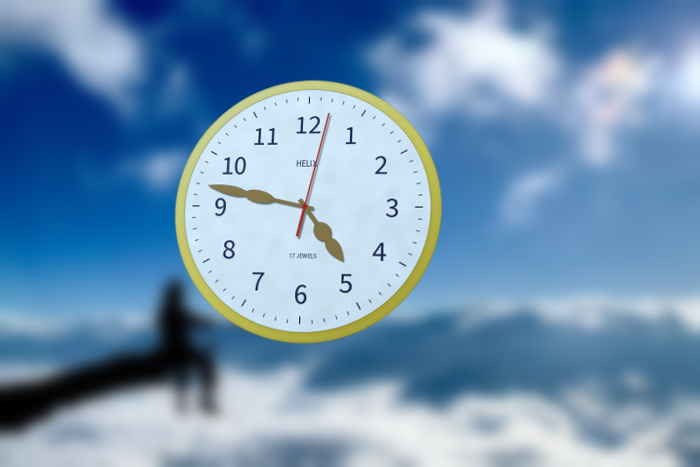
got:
h=4 m=47 s=2
